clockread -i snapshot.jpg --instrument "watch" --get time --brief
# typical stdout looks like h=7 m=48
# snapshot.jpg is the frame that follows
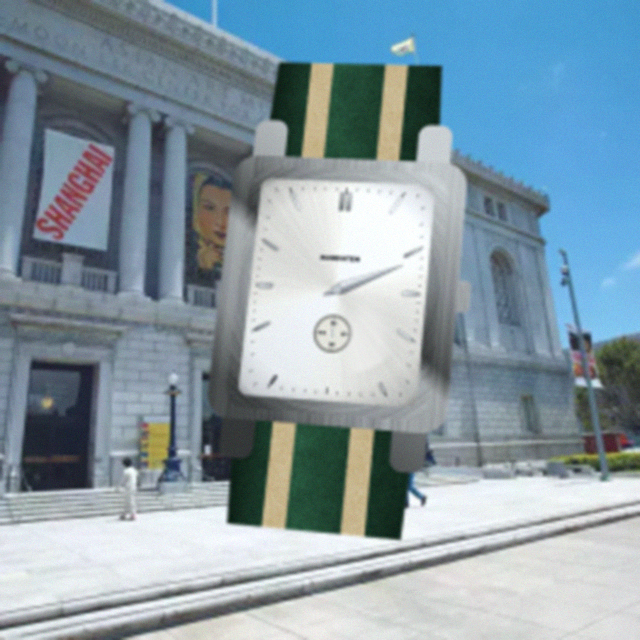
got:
h=2 m=11
